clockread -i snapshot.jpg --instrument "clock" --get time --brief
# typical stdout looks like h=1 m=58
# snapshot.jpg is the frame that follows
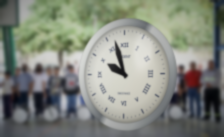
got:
h=9 m=57
